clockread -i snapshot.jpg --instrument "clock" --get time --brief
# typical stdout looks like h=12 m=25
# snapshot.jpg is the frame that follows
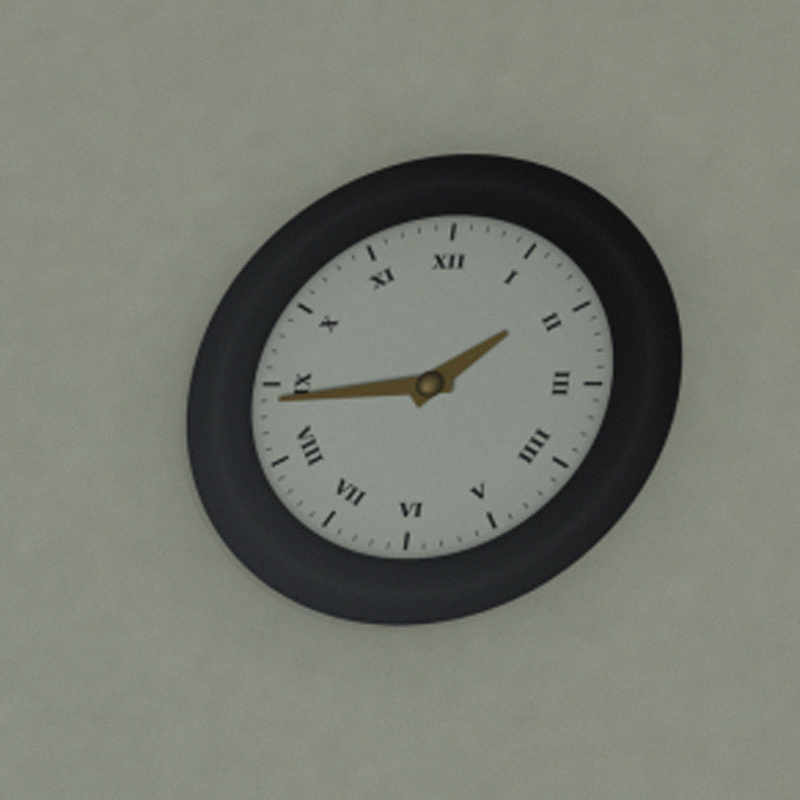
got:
h=1 m=44
